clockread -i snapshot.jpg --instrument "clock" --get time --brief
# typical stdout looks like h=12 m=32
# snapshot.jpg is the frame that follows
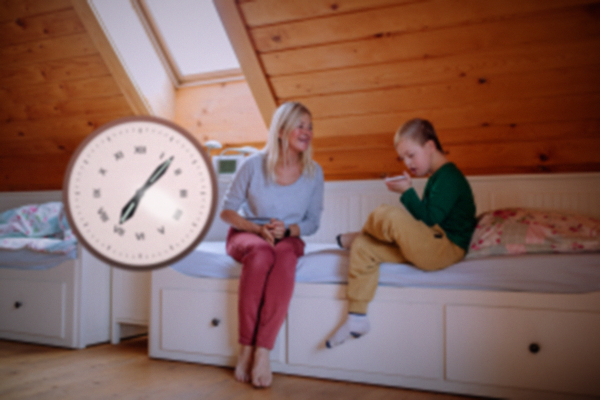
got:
h=7 m=7
